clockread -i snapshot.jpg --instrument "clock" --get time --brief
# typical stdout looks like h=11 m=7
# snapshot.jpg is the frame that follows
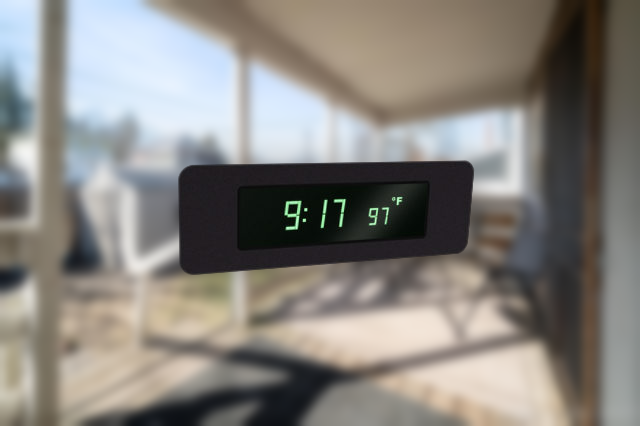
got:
h=9 m=17
